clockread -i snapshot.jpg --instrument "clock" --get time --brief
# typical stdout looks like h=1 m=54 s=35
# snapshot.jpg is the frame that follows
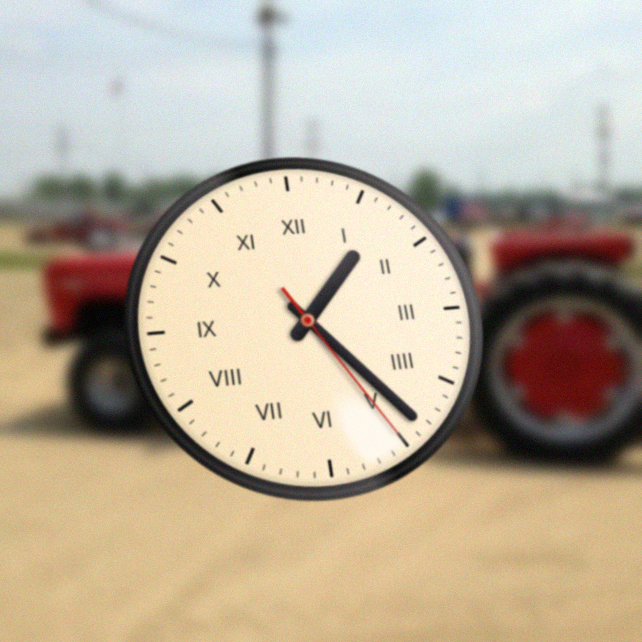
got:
h=1 m=23 s=25
